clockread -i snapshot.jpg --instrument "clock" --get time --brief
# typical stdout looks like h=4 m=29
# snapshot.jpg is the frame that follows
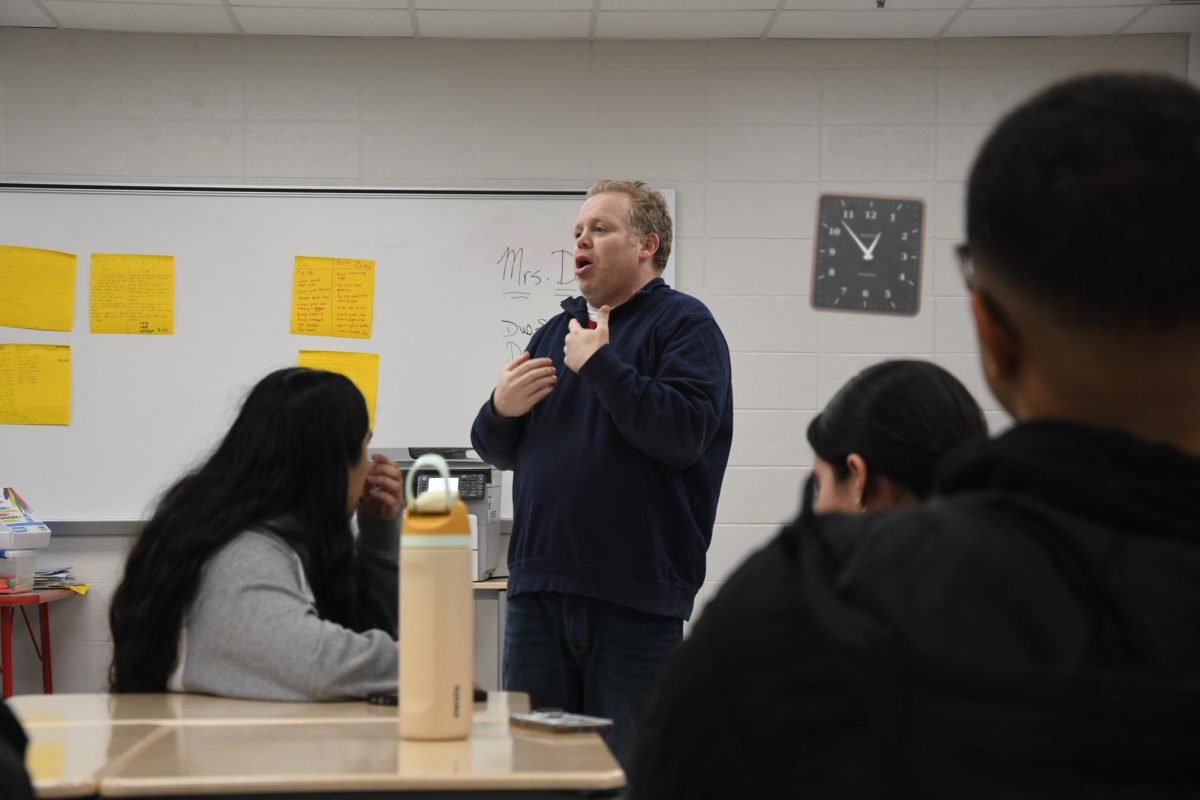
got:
h=12 m=53
